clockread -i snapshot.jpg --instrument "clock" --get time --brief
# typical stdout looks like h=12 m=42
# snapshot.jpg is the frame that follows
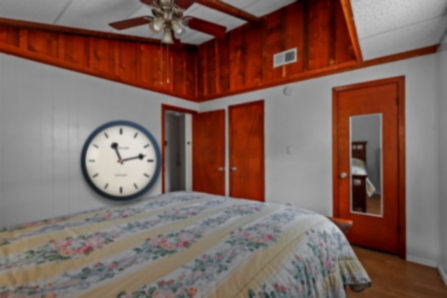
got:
h=11 m=13
